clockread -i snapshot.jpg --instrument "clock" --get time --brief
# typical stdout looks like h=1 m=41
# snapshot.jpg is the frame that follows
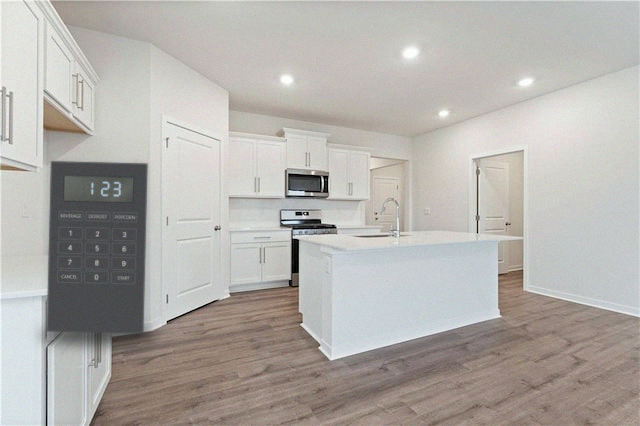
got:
h=1 m=23
